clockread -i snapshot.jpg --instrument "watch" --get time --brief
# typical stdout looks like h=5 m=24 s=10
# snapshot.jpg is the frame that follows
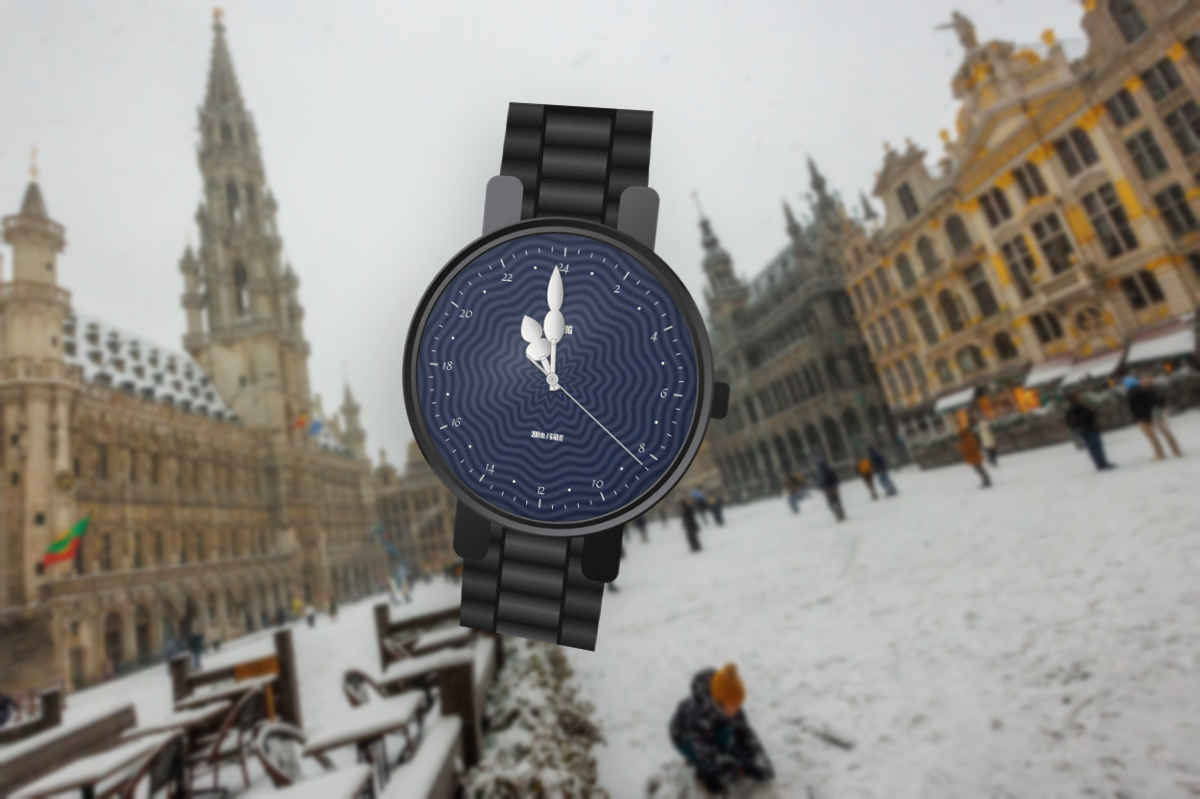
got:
h=21 m=59 s=21
